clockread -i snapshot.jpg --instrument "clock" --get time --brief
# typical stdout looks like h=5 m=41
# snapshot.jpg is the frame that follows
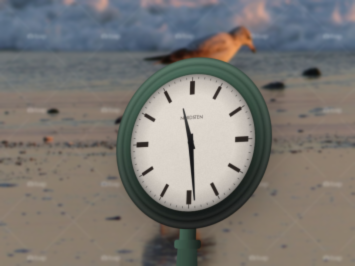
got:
h=11 m=29
